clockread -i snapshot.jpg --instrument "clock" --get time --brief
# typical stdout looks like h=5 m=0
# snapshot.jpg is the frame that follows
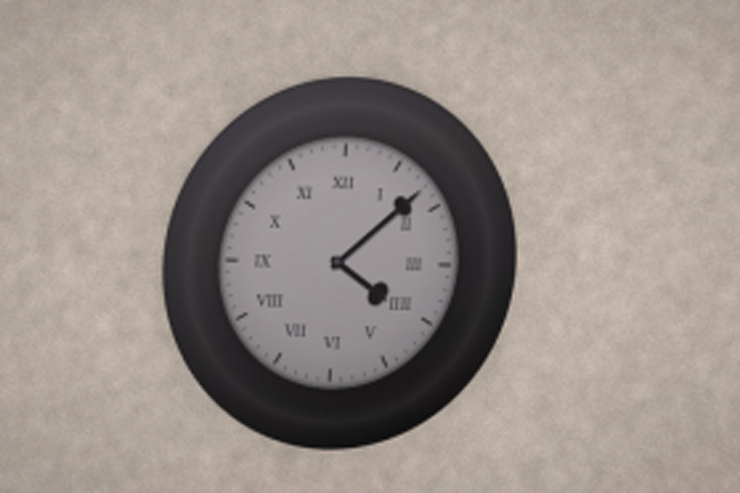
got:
h=4 m=8
